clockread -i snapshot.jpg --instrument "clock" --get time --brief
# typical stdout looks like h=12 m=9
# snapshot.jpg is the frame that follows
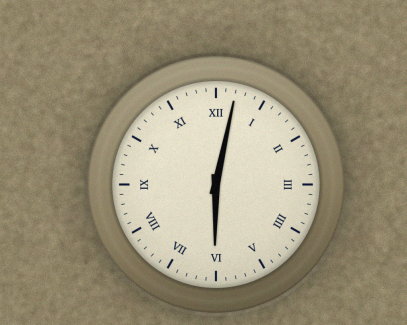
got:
h=6 m=2
